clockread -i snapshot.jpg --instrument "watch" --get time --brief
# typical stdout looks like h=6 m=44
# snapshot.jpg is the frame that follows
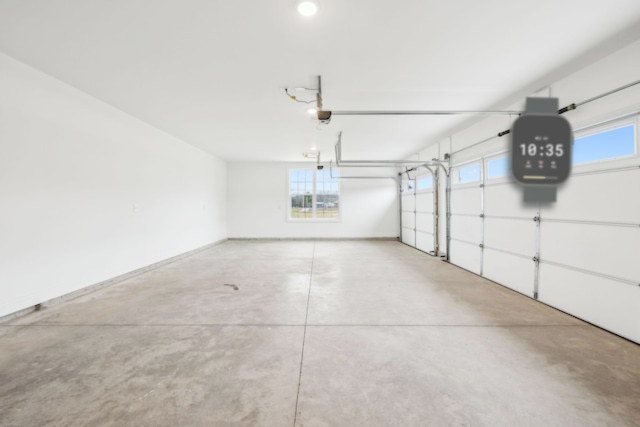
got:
h=10 m=35
